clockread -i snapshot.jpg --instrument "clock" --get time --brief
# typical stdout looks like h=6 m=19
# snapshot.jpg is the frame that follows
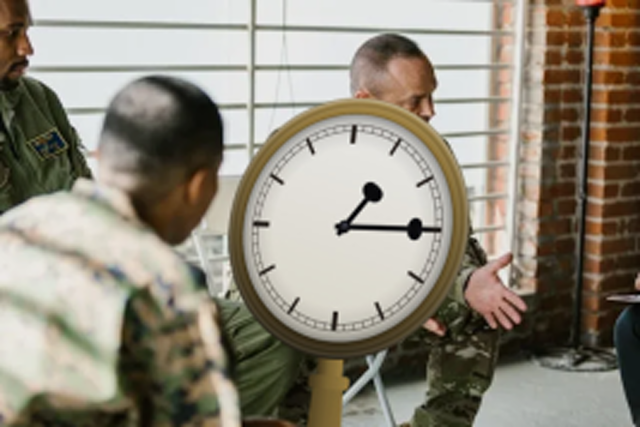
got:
h=1 m=15
